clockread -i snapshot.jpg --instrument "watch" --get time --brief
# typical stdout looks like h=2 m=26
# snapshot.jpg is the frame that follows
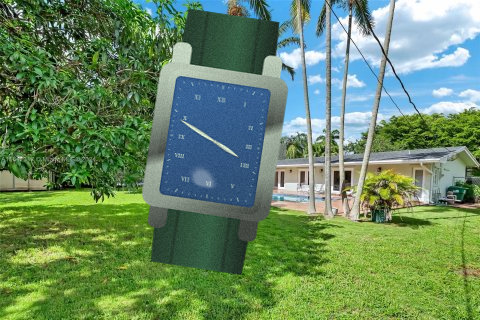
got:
h=3 m=49
